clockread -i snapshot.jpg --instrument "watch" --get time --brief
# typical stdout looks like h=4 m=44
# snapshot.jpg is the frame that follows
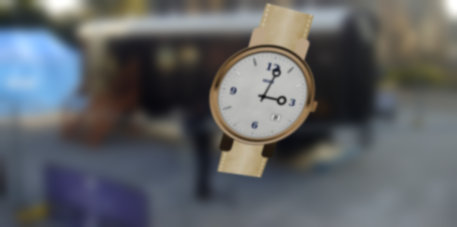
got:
h=3 m=2
